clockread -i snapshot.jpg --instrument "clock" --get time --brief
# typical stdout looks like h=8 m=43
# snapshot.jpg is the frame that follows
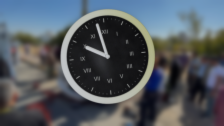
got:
h=9 m=58
